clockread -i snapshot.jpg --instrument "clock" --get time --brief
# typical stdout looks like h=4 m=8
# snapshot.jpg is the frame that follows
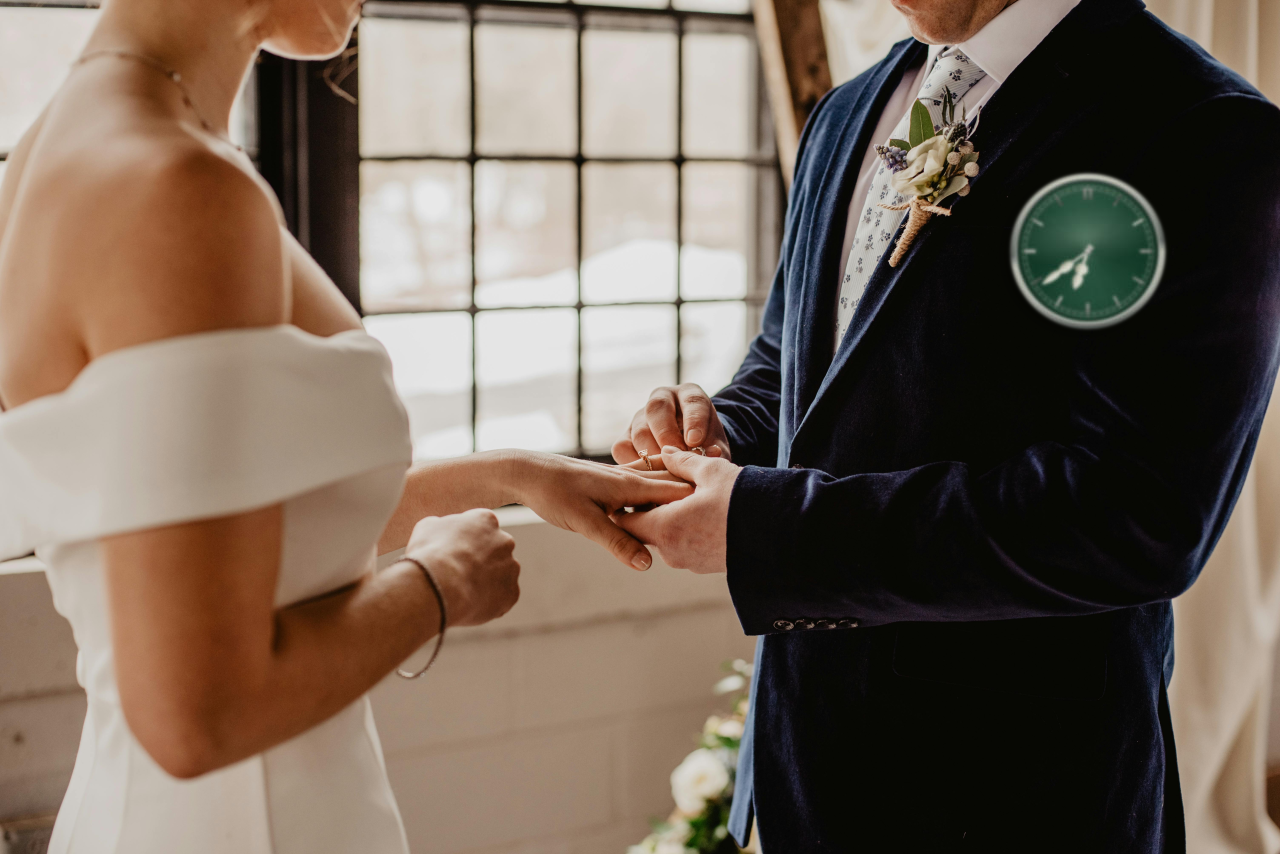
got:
h=6 m=39
